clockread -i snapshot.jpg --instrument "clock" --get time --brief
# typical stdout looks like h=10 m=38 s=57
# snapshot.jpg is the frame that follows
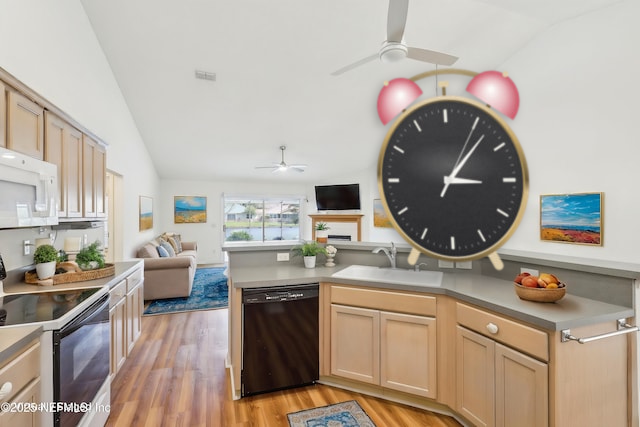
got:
h=3 m=7 s=5
